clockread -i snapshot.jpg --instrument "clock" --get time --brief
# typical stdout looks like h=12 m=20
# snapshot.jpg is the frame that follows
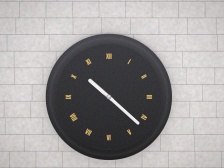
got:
h=10 m=22
